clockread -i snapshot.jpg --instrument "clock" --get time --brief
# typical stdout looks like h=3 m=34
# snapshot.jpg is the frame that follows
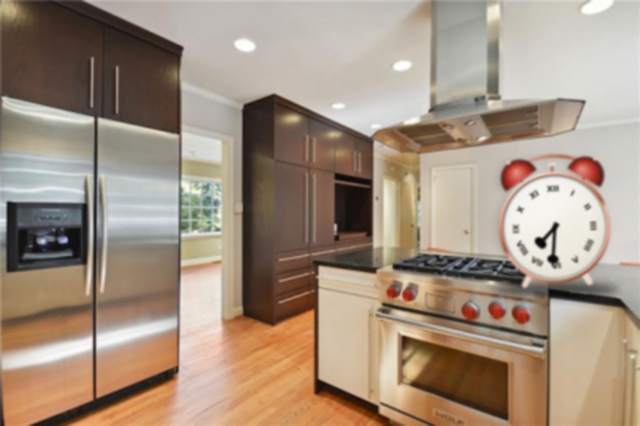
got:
h=7 m=31
